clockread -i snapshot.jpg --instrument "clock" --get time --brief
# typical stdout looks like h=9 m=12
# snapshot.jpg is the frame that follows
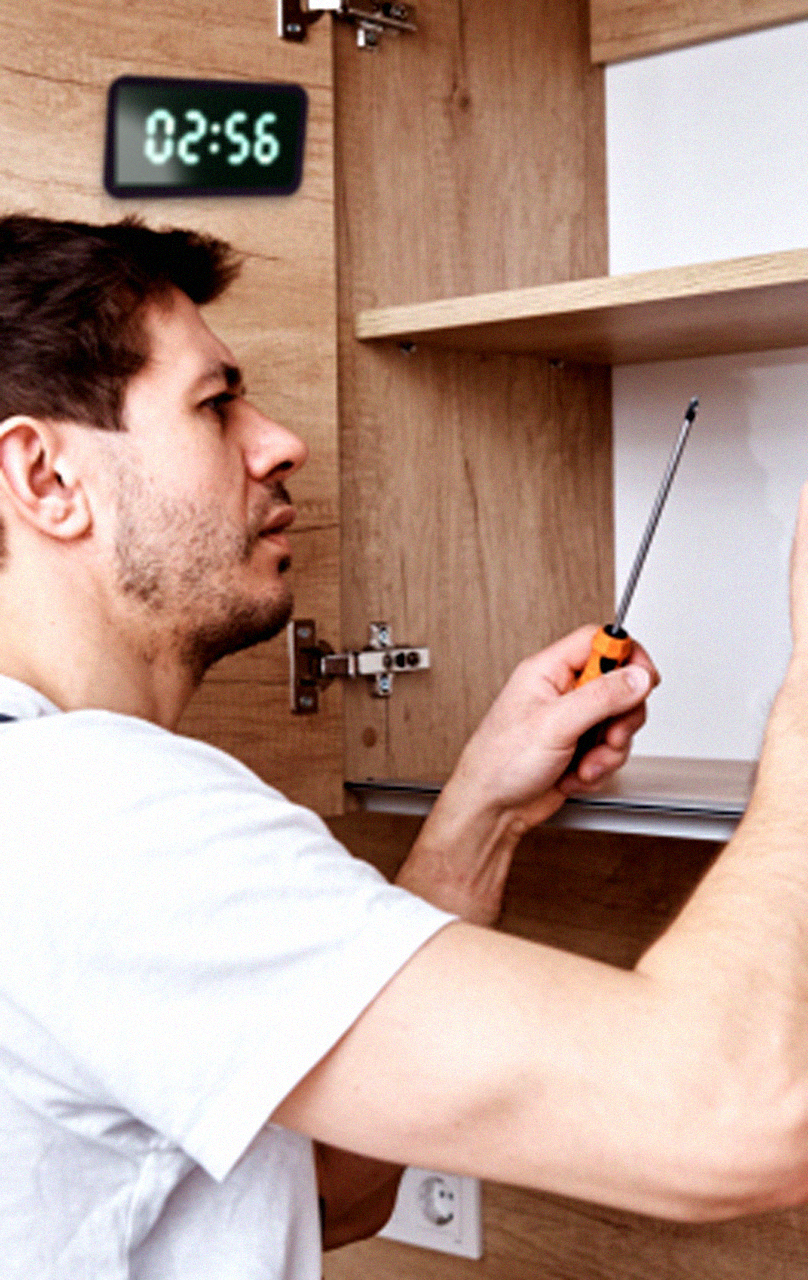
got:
h=2 m=56
